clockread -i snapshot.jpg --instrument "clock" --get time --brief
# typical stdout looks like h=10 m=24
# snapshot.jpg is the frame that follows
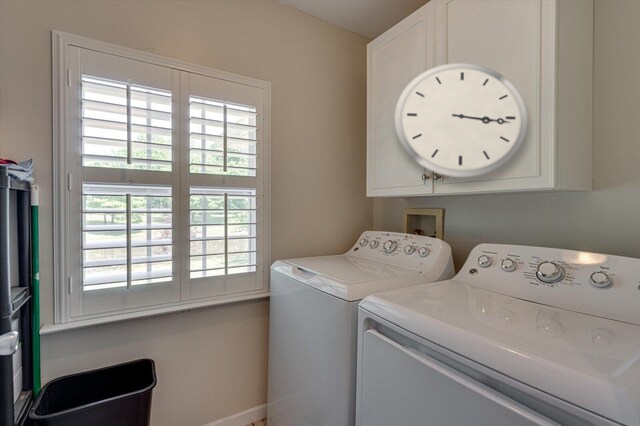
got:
h=3 m=16
